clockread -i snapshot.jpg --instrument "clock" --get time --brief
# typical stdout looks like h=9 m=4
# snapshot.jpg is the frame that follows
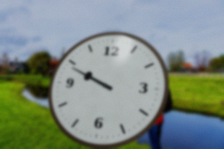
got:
h=9 m=49
